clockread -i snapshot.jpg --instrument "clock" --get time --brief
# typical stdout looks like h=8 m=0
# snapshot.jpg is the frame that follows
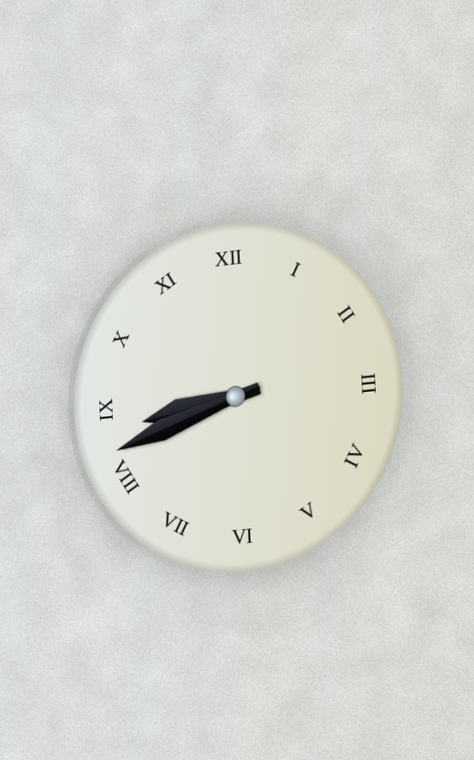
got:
h=8 m=42
